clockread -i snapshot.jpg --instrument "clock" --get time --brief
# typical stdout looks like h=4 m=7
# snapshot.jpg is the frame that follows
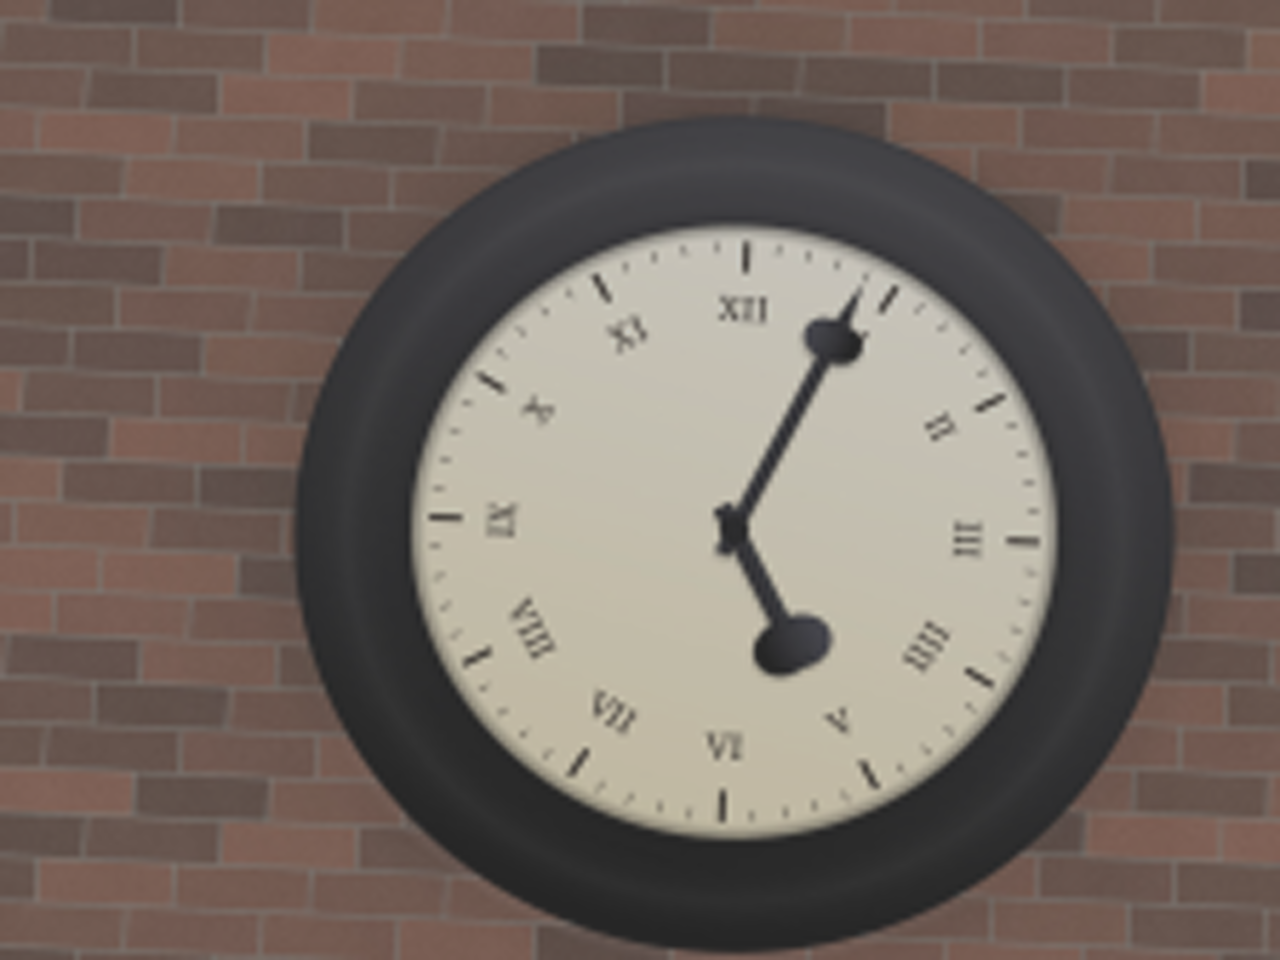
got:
h=5 m=4
